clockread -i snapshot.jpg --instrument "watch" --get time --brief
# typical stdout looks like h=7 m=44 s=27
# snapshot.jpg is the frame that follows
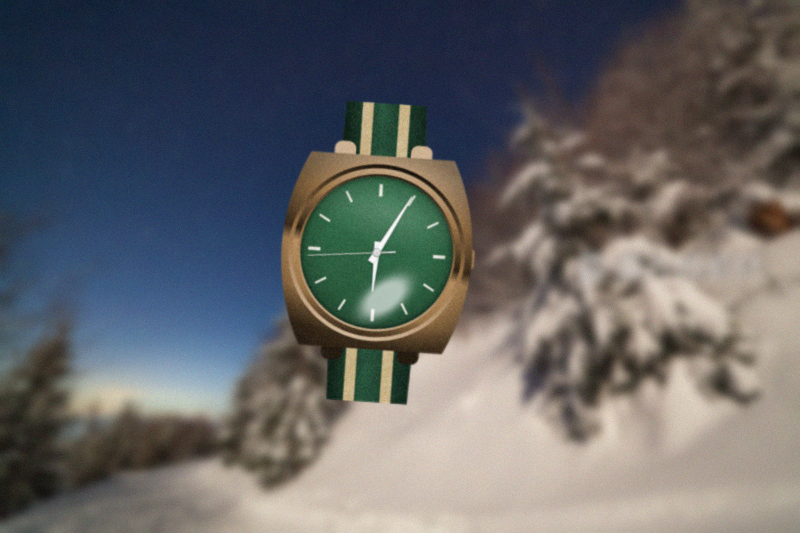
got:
h=6 m=4 s=44
